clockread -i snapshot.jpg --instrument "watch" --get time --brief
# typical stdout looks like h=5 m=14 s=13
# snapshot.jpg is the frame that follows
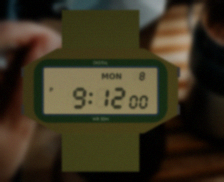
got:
h=9 m=12 s=0
